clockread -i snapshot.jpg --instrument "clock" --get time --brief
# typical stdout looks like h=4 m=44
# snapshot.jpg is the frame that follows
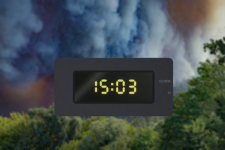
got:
h=15 m=3
